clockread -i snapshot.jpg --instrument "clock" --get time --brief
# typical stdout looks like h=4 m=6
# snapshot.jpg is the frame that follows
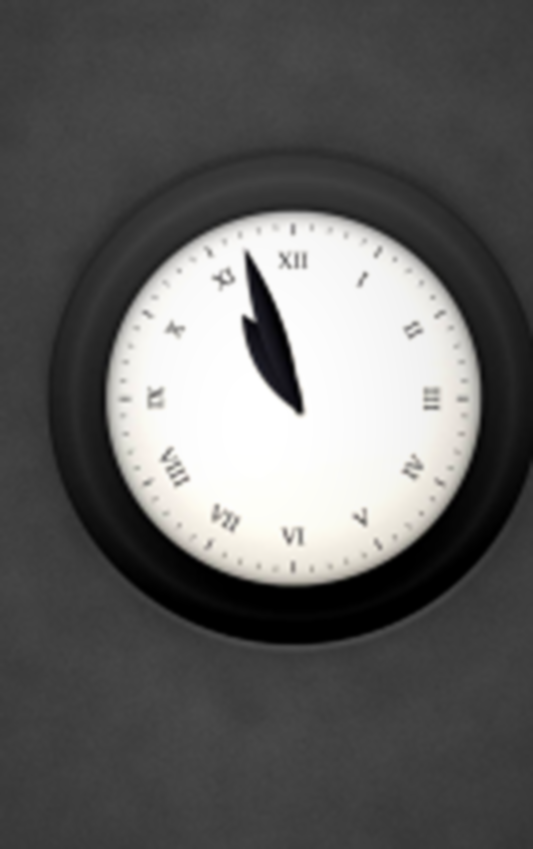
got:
h=10 m=57
